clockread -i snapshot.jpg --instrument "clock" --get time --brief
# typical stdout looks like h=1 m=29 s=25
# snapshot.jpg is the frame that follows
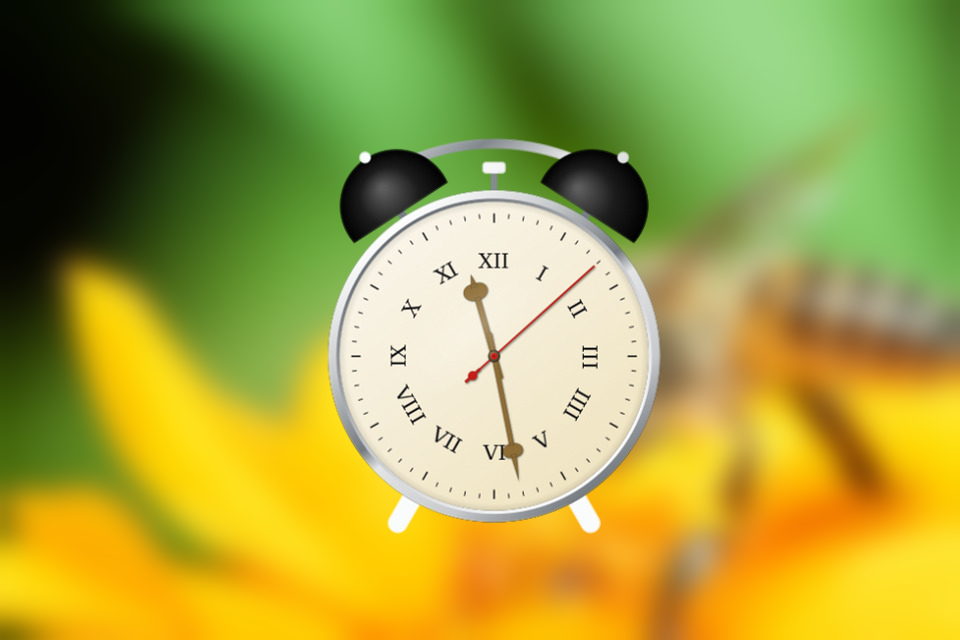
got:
h=11 m=28 s=8
